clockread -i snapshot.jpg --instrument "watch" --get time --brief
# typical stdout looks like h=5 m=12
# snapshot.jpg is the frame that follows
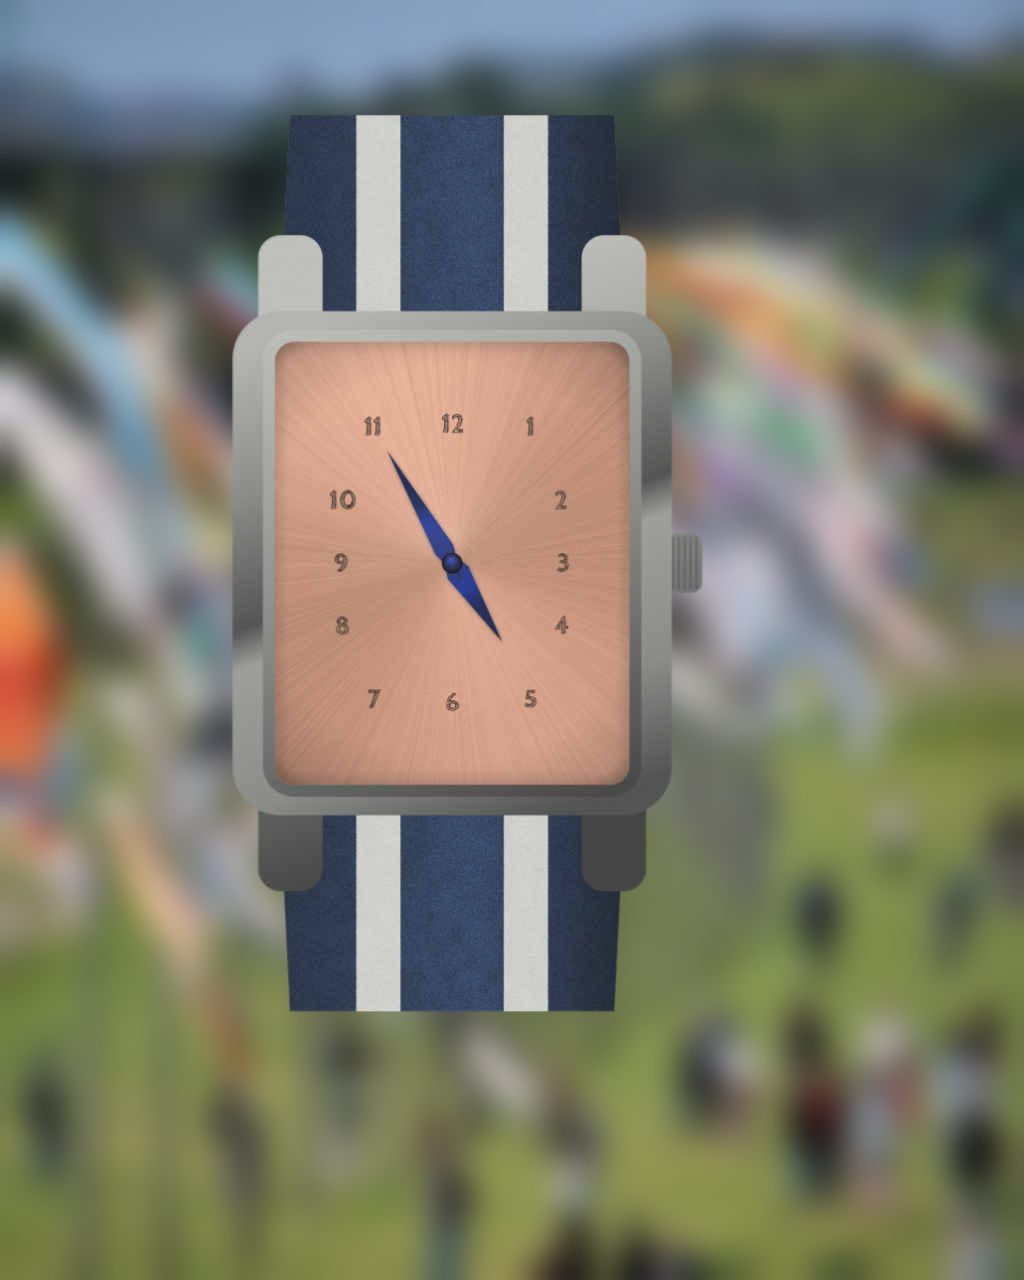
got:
h=4 m=55
